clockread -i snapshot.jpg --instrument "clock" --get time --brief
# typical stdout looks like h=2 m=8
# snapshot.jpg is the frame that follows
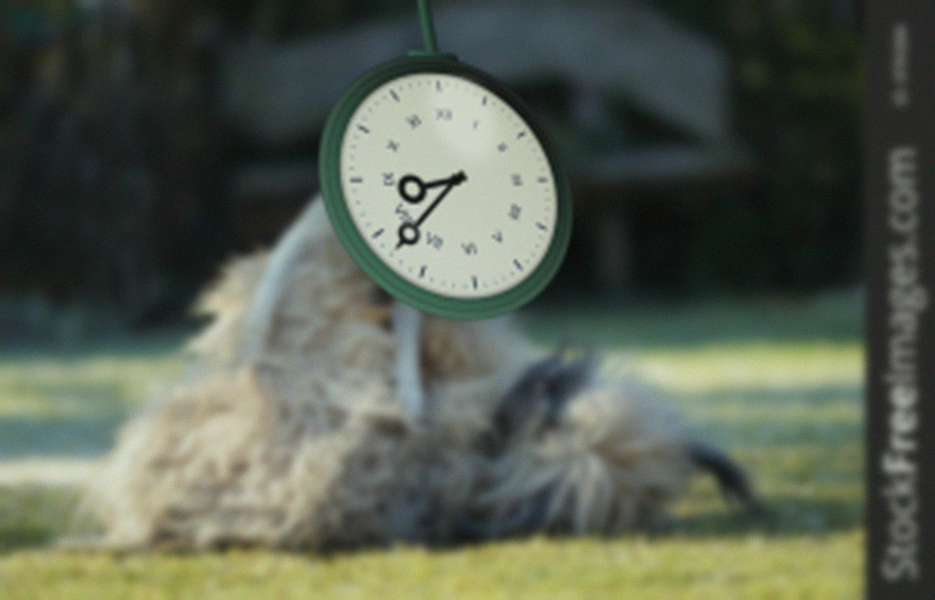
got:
h=8 m=38
